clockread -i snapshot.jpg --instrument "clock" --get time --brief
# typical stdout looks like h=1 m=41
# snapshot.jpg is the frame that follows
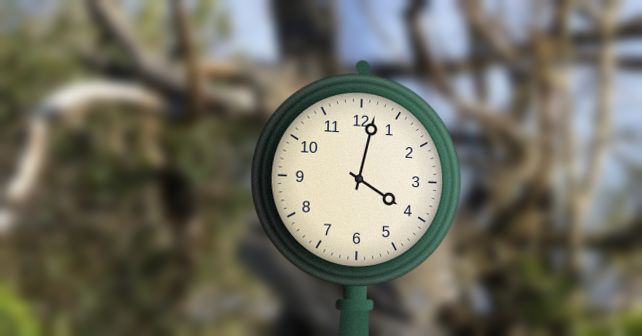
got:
h=4 m=2
